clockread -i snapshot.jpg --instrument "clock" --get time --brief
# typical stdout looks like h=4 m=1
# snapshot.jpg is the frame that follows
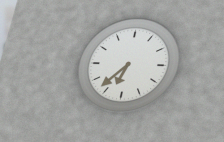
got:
h=6 m=37
